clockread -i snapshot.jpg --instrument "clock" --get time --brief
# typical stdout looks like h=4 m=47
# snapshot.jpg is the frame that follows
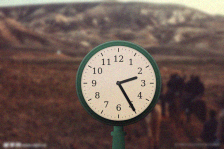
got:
h=2 m=25
